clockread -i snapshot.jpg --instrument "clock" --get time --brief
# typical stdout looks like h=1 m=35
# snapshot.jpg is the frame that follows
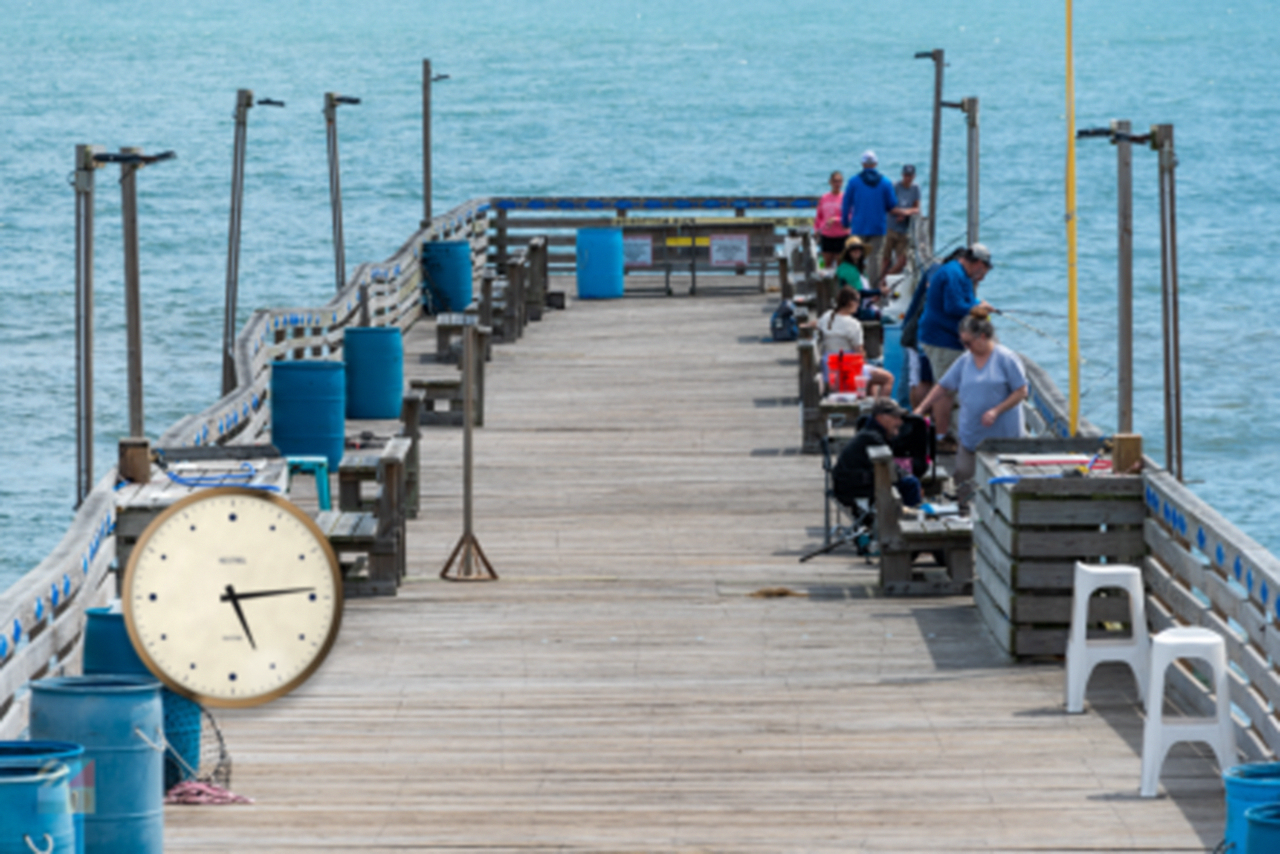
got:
h=5 m=14
